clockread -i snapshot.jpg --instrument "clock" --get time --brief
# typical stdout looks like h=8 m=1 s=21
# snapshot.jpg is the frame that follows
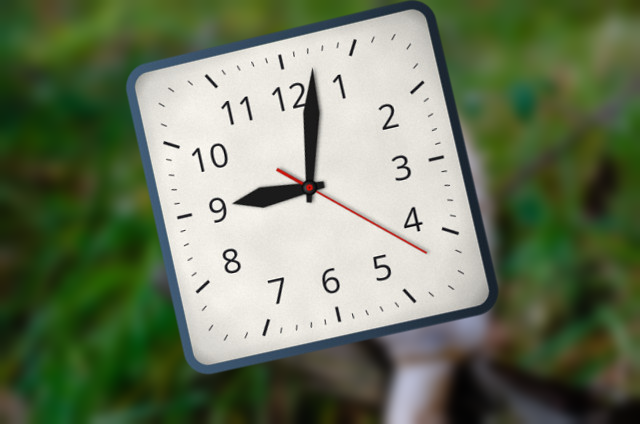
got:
h=9 m=2 s=22
